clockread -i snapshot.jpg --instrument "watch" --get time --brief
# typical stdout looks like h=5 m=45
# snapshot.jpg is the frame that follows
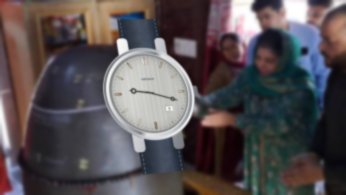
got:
h=9 m=18
